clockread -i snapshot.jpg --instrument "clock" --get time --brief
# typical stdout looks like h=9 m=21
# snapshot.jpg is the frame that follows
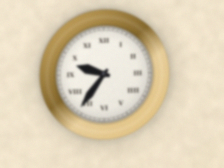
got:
h=9 m=36
